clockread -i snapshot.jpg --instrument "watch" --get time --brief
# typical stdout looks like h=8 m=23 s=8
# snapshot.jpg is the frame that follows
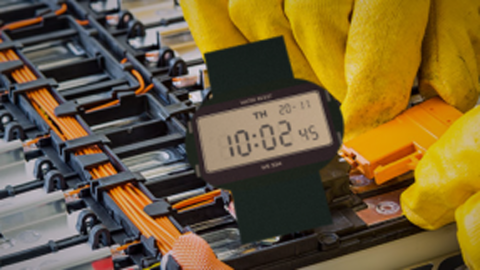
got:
h=10 m=2 s=45
